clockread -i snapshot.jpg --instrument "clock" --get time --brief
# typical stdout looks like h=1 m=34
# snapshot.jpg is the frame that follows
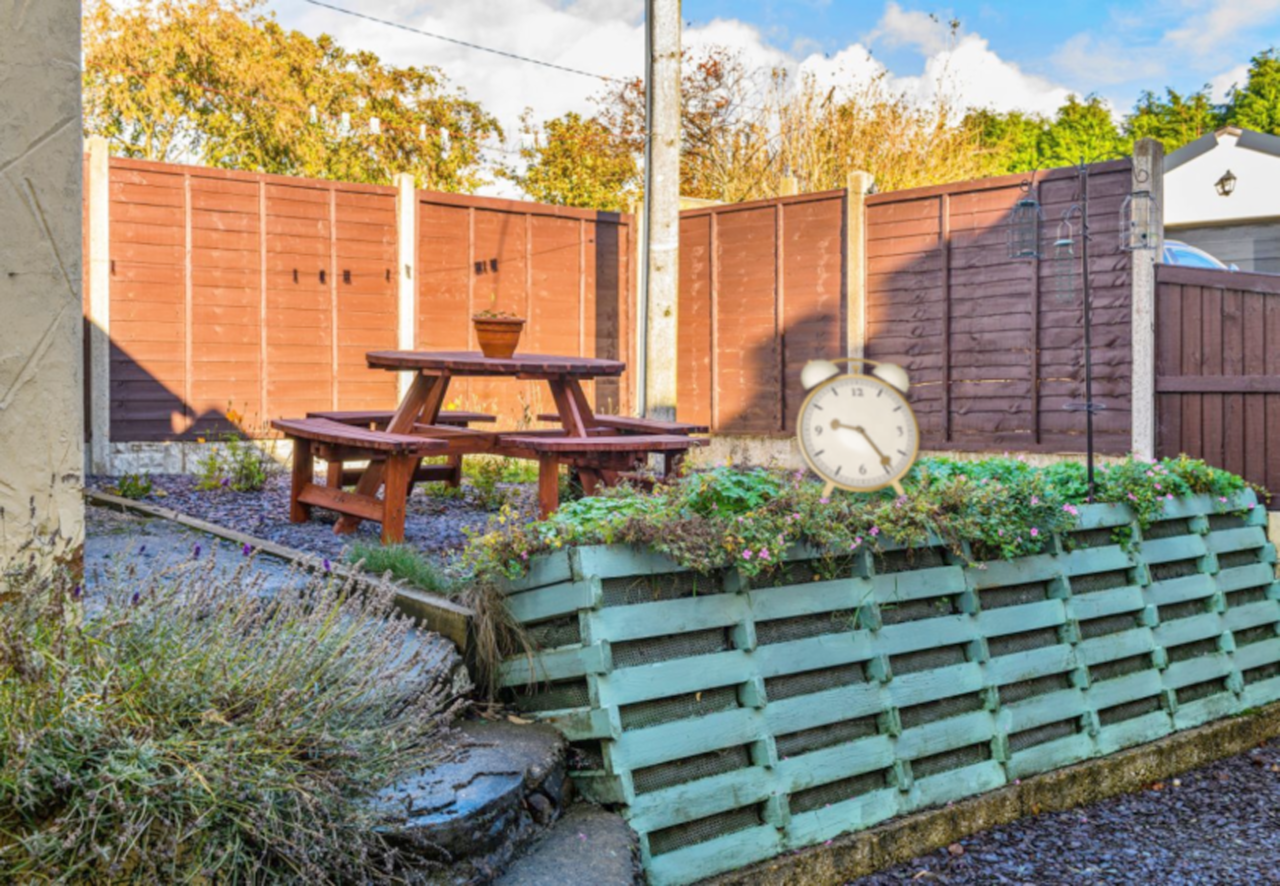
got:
h=9 m=24
